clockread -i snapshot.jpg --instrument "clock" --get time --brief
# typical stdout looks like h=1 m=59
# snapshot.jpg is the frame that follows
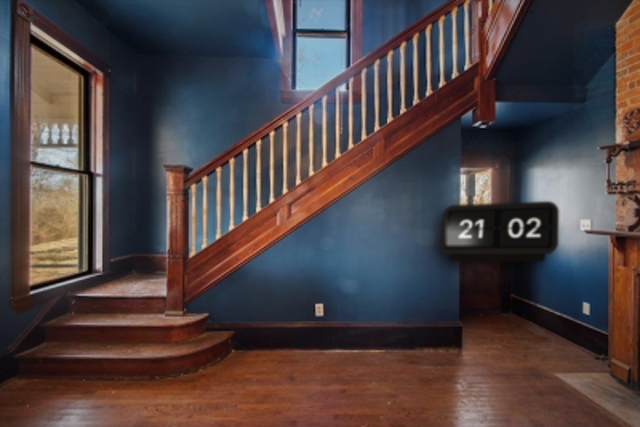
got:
h=21 m=2
